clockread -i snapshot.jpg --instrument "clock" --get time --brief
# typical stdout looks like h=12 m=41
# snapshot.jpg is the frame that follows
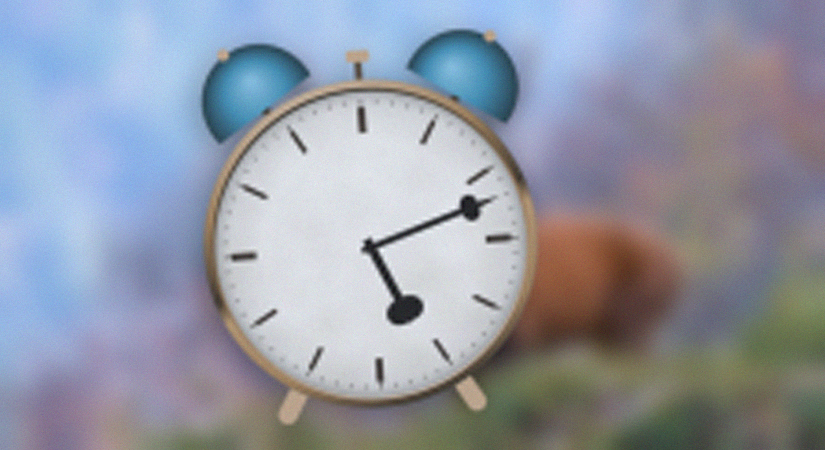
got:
h=5 m=12
